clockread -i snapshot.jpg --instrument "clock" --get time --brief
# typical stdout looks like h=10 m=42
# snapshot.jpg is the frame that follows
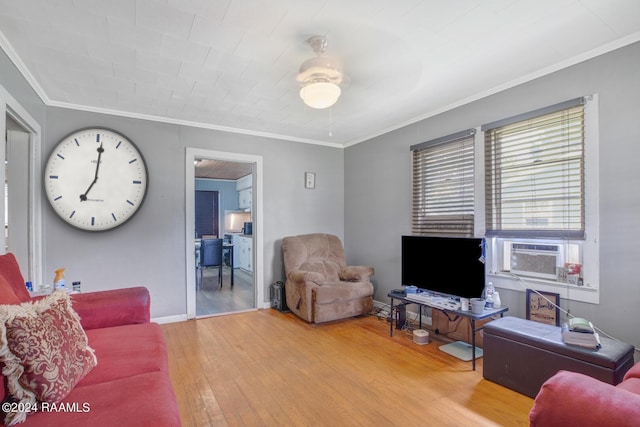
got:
h=7 m=1
